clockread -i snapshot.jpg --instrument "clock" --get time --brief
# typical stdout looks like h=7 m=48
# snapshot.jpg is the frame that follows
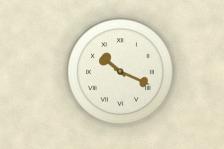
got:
h=10 m=19
